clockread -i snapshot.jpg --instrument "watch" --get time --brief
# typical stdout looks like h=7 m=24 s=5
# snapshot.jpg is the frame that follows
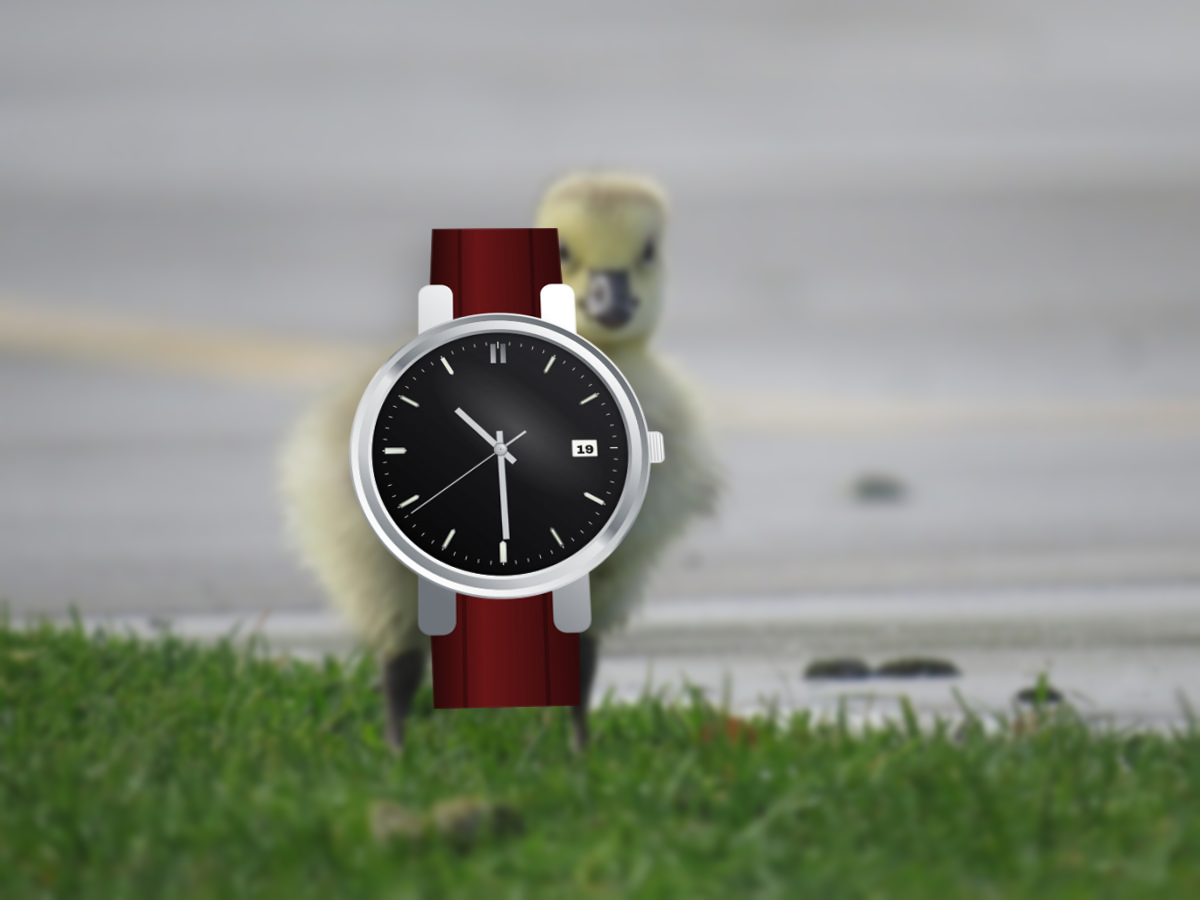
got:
h=10 m=29 s=39
